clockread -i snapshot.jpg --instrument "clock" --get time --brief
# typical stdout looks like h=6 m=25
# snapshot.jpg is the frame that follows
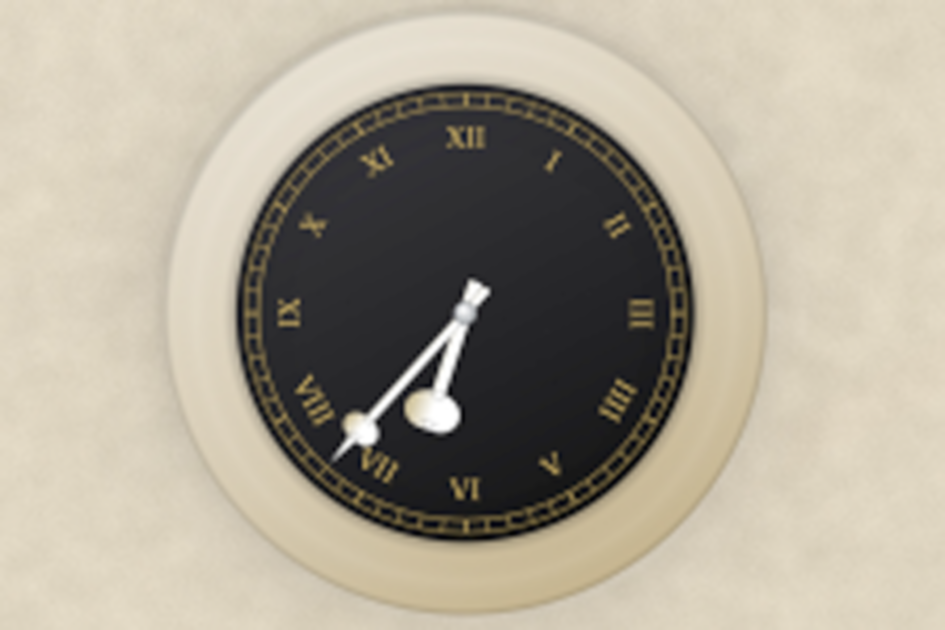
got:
h=6 m=37
